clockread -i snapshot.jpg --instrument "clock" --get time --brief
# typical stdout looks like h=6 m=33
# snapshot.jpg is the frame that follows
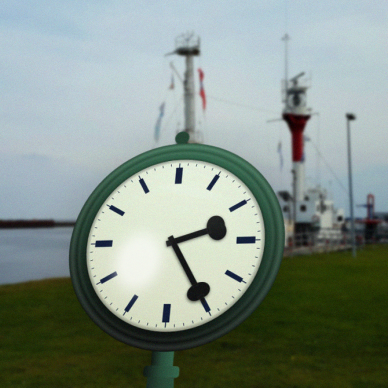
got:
h=2 m=25
